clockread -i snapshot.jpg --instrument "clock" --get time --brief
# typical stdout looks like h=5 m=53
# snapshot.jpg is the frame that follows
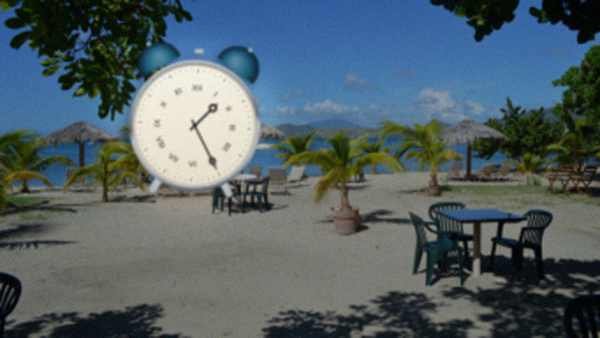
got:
h=1 m=25
